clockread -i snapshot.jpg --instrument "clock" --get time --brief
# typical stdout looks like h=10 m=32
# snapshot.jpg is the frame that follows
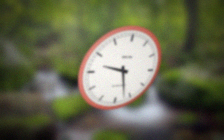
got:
h=9 m=27
